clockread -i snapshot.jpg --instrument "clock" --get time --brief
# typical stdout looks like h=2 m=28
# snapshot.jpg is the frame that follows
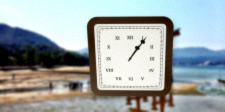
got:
h=1 m=6
